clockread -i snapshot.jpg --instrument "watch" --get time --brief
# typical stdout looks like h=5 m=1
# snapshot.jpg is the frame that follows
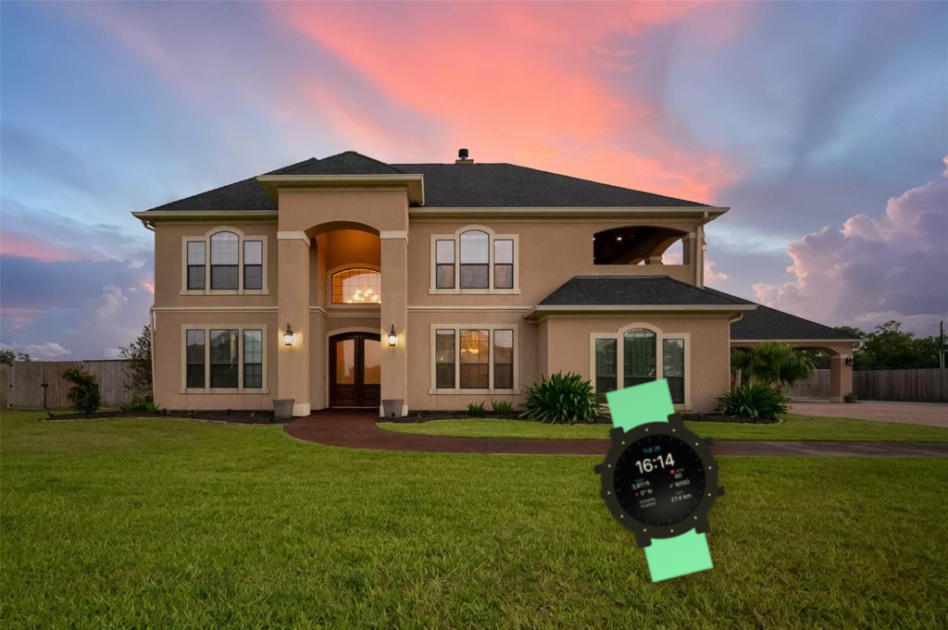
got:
h=16 m=14
